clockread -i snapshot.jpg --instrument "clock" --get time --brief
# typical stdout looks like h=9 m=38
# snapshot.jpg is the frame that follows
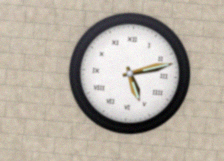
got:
h=5 m=12
